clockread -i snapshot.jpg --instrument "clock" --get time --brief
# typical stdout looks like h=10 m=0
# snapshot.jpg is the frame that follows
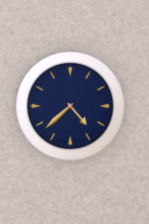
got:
h=4 m=38
